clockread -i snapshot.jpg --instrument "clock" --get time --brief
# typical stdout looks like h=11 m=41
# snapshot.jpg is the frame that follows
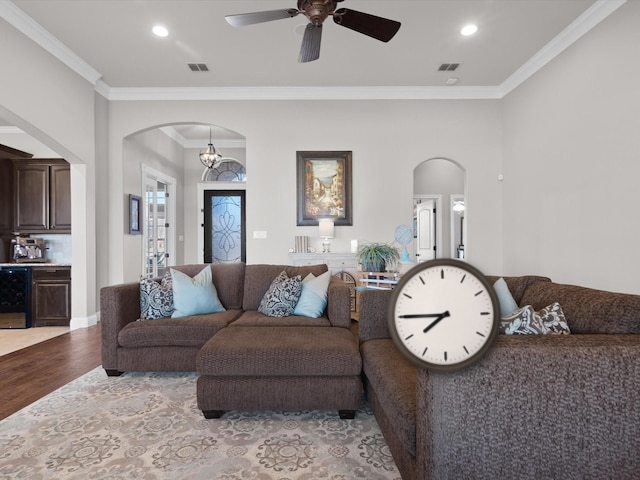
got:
h=7 m=45
